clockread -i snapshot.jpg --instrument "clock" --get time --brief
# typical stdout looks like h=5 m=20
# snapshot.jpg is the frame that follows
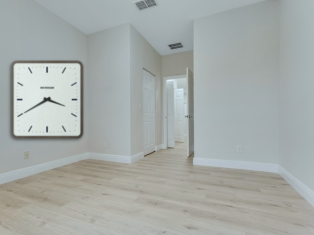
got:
h=3 m=40
